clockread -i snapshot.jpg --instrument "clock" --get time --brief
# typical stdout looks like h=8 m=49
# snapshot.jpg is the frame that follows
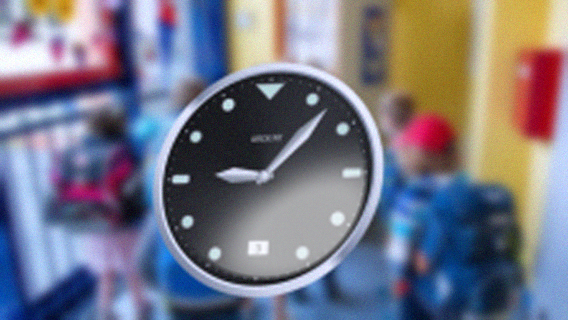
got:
h=9 m=7
